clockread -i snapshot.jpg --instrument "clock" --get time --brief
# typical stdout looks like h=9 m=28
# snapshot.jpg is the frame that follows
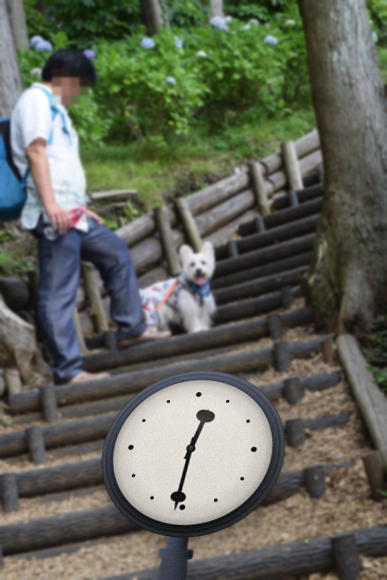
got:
h=12 m=31
